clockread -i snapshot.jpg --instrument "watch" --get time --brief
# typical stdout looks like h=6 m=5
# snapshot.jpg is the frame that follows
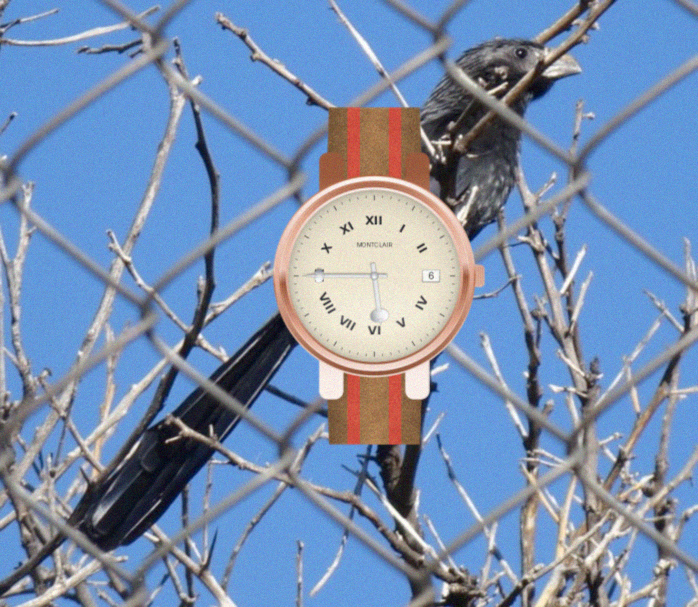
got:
h=5 m=45
